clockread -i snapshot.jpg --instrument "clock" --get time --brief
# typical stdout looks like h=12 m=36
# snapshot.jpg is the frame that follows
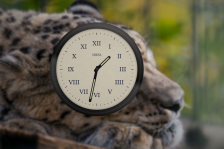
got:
h=1 m=32
